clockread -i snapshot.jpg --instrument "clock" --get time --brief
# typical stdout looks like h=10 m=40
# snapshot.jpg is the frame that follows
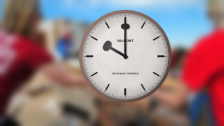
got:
h=10 m=0
